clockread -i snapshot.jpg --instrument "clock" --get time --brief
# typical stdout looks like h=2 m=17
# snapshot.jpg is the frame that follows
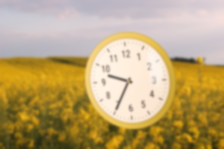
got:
h=9 m=35
